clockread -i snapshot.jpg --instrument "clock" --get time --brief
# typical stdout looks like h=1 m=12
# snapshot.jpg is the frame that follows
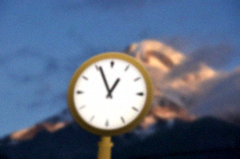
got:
h=12 m=56
